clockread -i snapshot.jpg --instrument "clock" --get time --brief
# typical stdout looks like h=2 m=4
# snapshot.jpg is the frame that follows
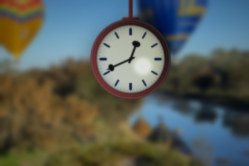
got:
h=12 m=41
